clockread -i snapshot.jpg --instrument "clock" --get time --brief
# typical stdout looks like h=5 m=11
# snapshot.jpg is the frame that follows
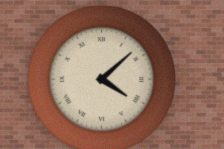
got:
h=4 m=8
